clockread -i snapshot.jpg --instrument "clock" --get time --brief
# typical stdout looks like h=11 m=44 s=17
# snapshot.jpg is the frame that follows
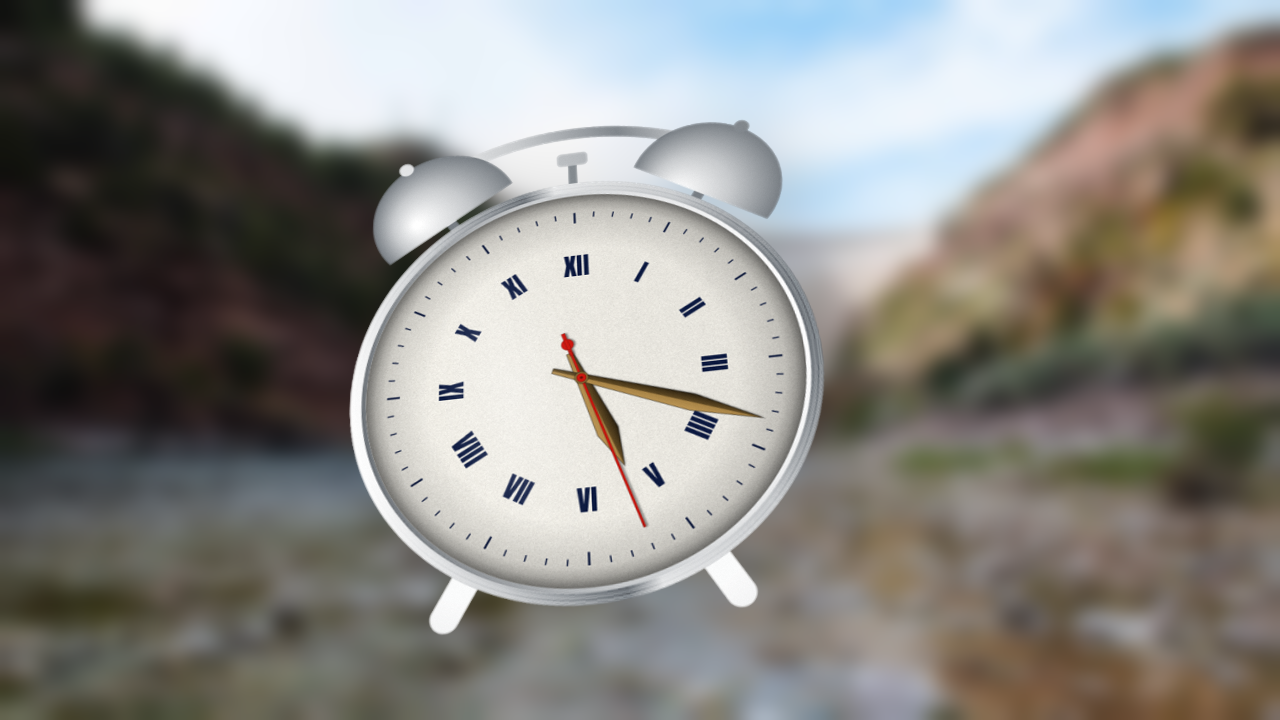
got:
h=5 m=18 s=27
